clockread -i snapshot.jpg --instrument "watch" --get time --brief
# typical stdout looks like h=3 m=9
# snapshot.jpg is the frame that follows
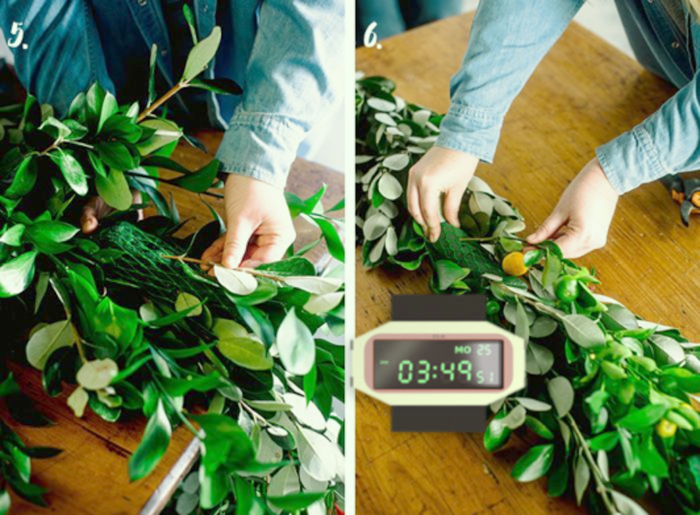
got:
h=3 m=49
